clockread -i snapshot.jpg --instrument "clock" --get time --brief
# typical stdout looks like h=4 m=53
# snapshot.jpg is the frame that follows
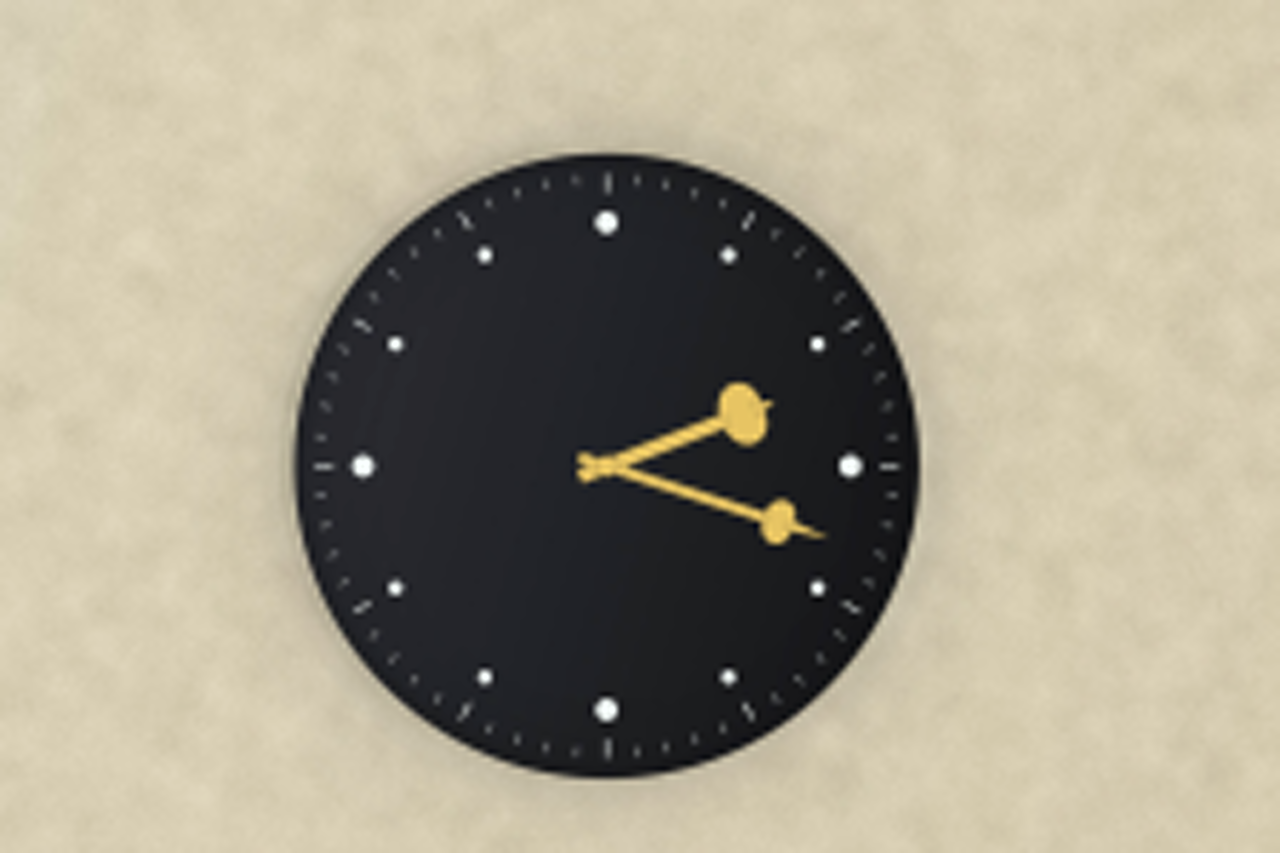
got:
h=2 m=18
